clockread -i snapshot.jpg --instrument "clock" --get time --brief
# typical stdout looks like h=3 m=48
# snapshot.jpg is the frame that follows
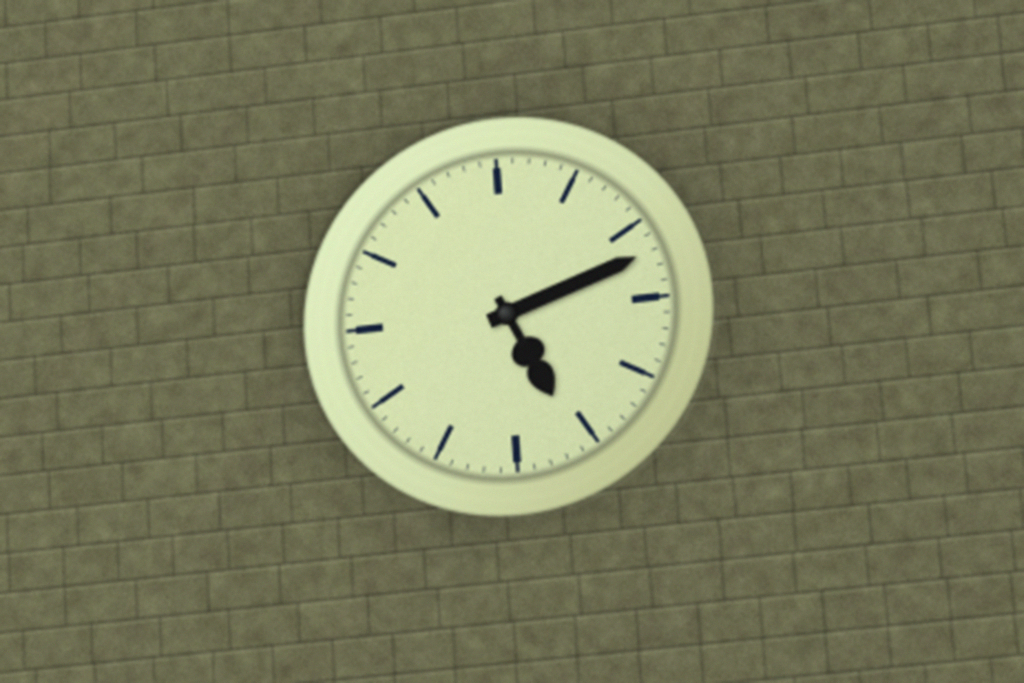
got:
h=5 m=12
